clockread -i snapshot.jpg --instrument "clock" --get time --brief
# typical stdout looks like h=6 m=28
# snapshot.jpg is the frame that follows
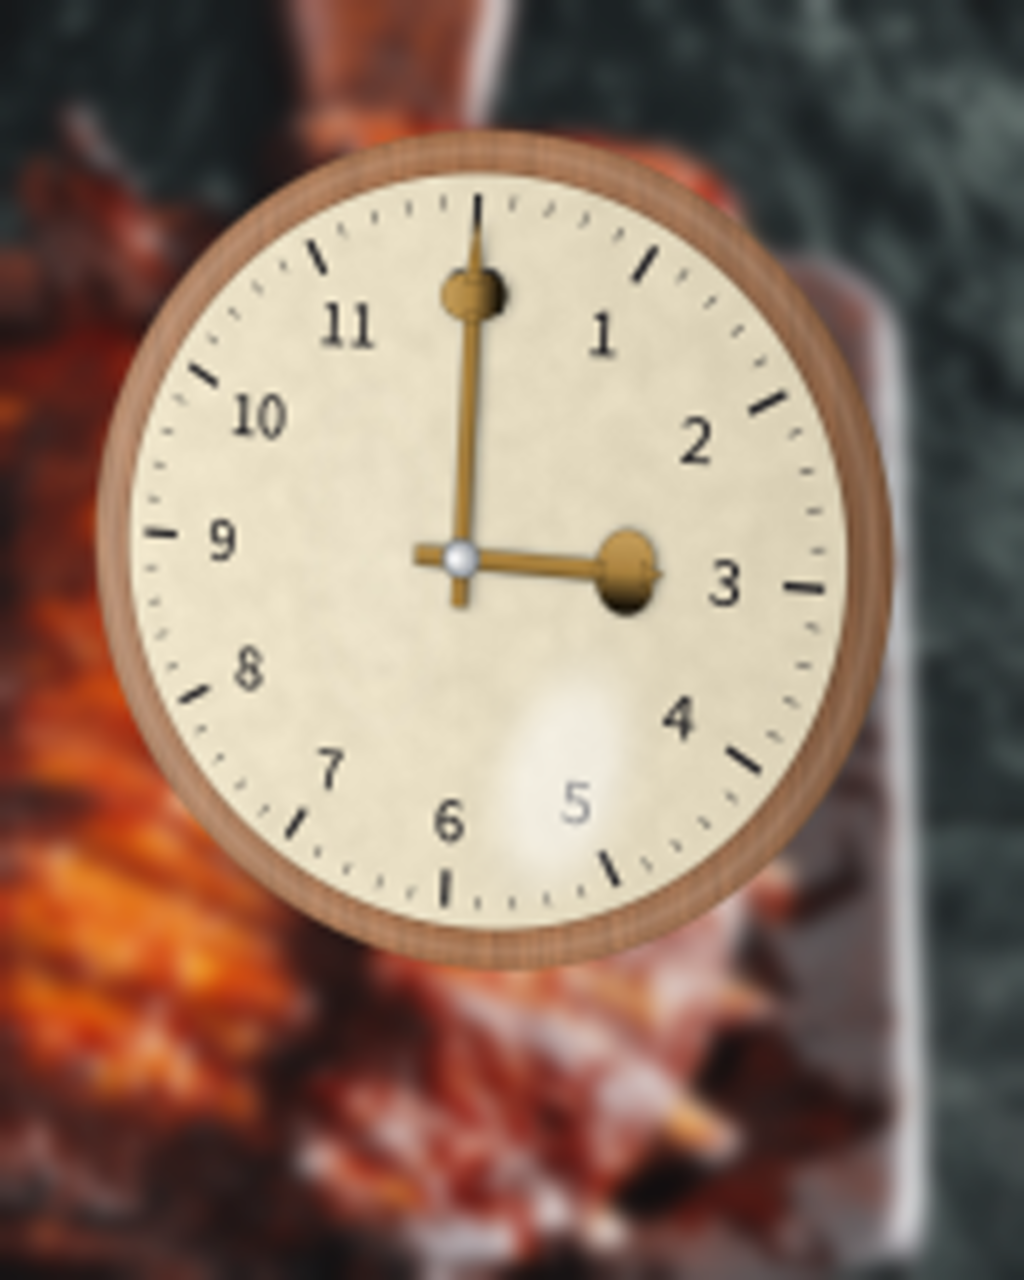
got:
h=3 m=0
